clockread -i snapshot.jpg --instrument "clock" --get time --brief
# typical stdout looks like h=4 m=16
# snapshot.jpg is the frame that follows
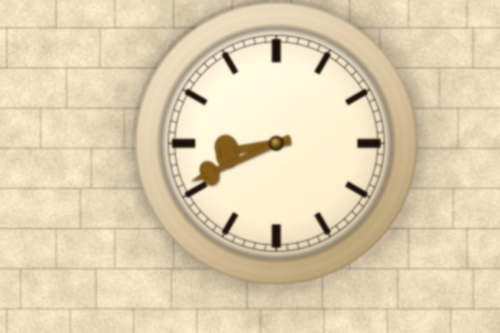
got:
h=8 m=41
